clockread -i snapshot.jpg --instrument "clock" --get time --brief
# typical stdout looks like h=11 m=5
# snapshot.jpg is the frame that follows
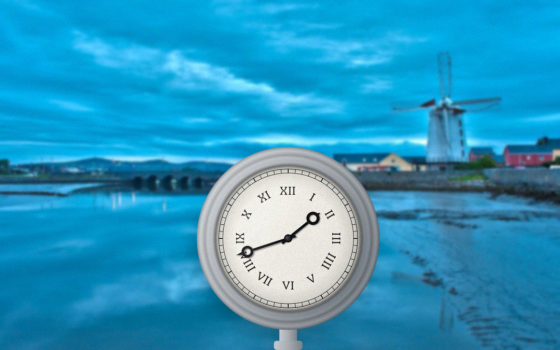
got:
h=1 m=42
